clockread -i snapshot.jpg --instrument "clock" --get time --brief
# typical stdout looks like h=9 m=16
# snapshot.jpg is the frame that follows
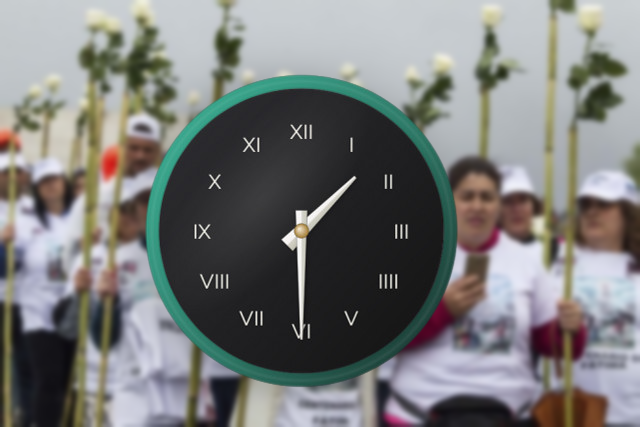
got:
h=1 m=30
